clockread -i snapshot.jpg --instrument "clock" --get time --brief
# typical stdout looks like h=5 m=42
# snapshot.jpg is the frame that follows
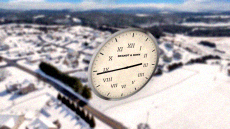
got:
h=2 m=44
